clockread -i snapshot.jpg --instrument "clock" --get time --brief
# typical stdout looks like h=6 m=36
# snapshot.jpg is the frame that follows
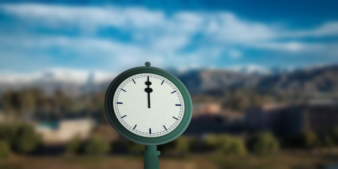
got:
h=12 m=0
